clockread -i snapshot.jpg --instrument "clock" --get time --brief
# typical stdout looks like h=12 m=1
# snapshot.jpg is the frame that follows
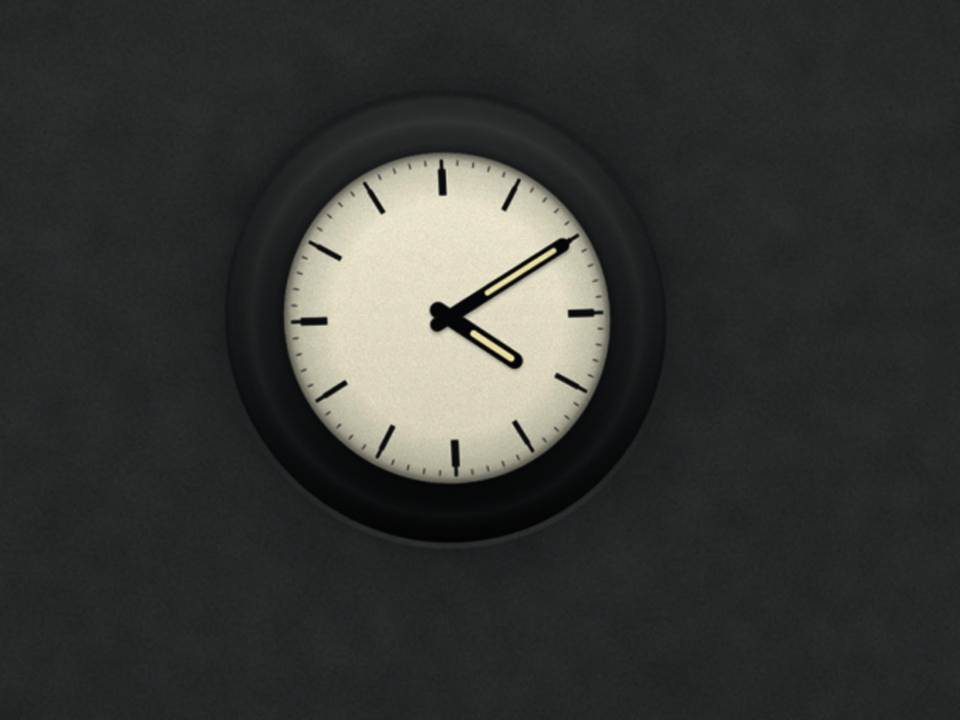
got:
h=4 m=10
